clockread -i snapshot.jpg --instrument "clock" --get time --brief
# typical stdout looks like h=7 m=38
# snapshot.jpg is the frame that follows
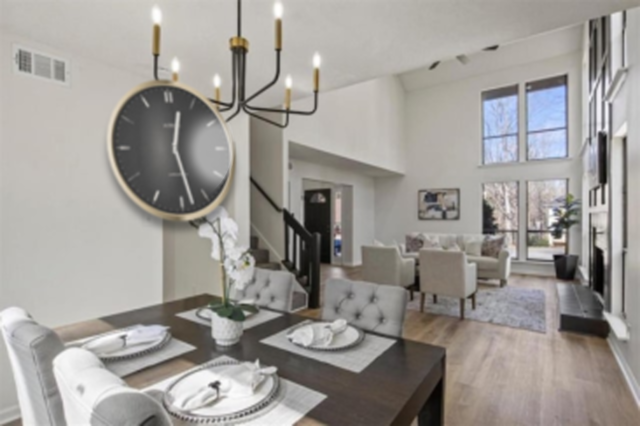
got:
h=12 m=28
